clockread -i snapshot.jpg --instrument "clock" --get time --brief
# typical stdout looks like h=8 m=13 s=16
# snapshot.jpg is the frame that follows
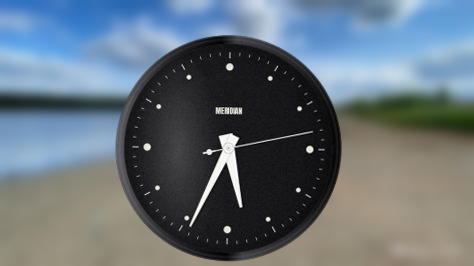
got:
h=5 m=34 s=13
